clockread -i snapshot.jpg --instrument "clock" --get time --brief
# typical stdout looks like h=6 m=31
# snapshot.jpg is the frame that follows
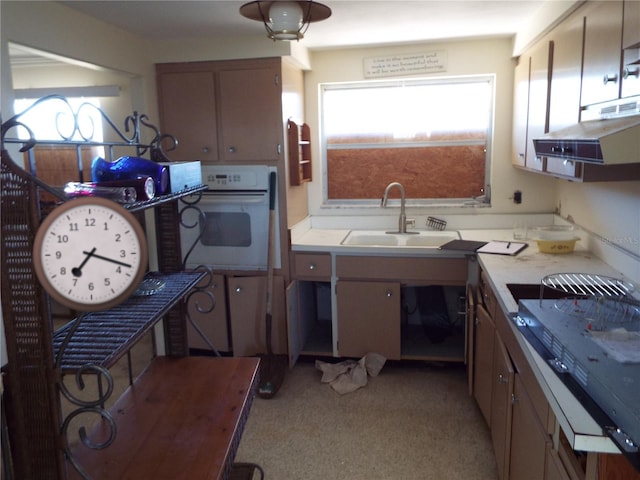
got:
h=7 m=18
